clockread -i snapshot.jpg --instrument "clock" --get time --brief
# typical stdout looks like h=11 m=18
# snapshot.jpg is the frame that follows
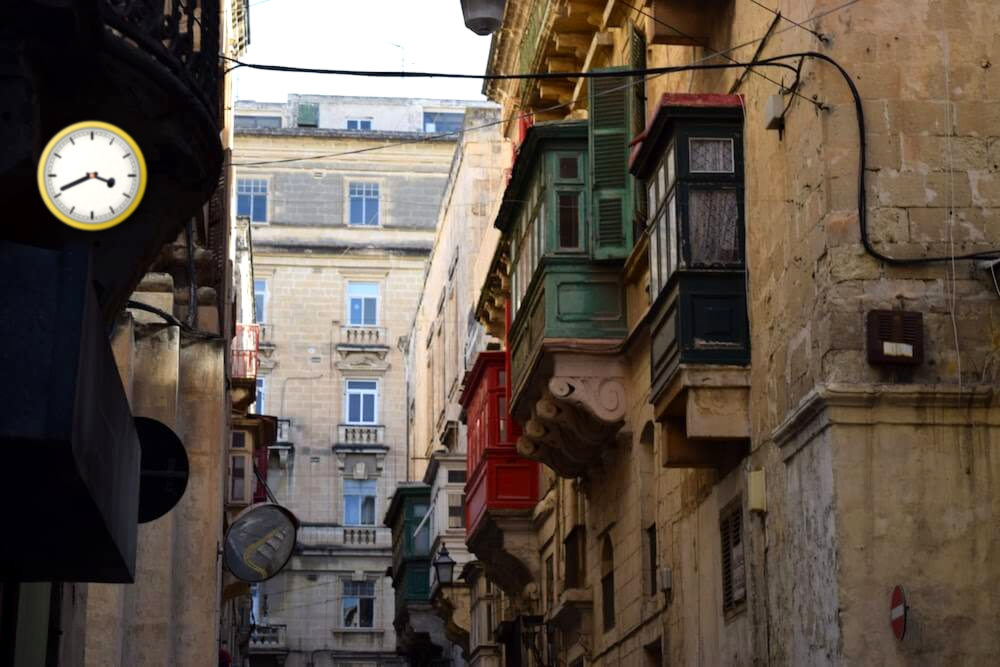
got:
h=3 m=41
